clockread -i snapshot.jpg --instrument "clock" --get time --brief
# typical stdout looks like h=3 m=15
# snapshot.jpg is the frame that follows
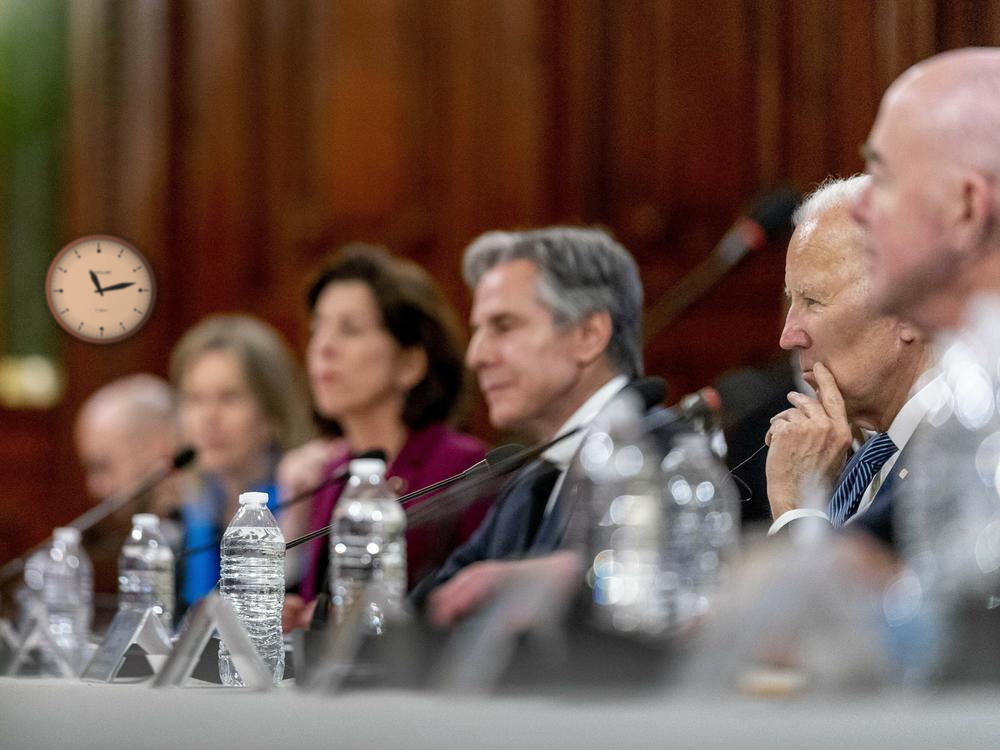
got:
h=11 m=13
